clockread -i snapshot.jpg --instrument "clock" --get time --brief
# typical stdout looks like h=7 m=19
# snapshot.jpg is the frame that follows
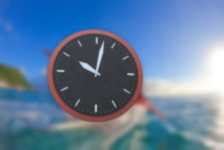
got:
h=10 m=2
